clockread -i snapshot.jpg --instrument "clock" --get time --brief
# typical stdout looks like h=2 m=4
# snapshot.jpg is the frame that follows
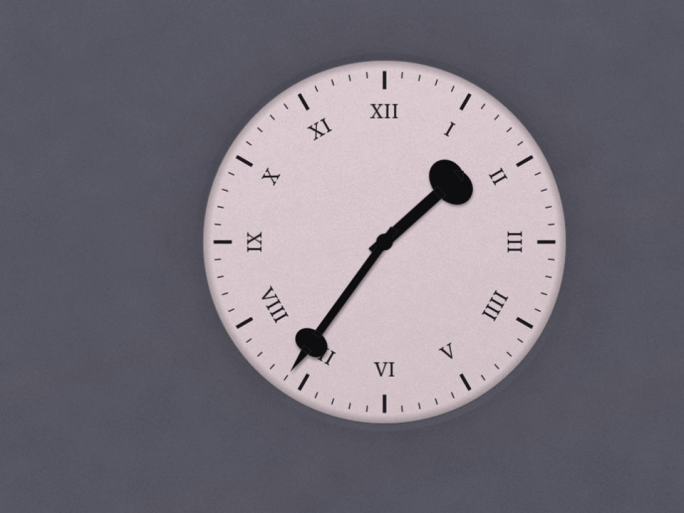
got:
h=1 m=36
